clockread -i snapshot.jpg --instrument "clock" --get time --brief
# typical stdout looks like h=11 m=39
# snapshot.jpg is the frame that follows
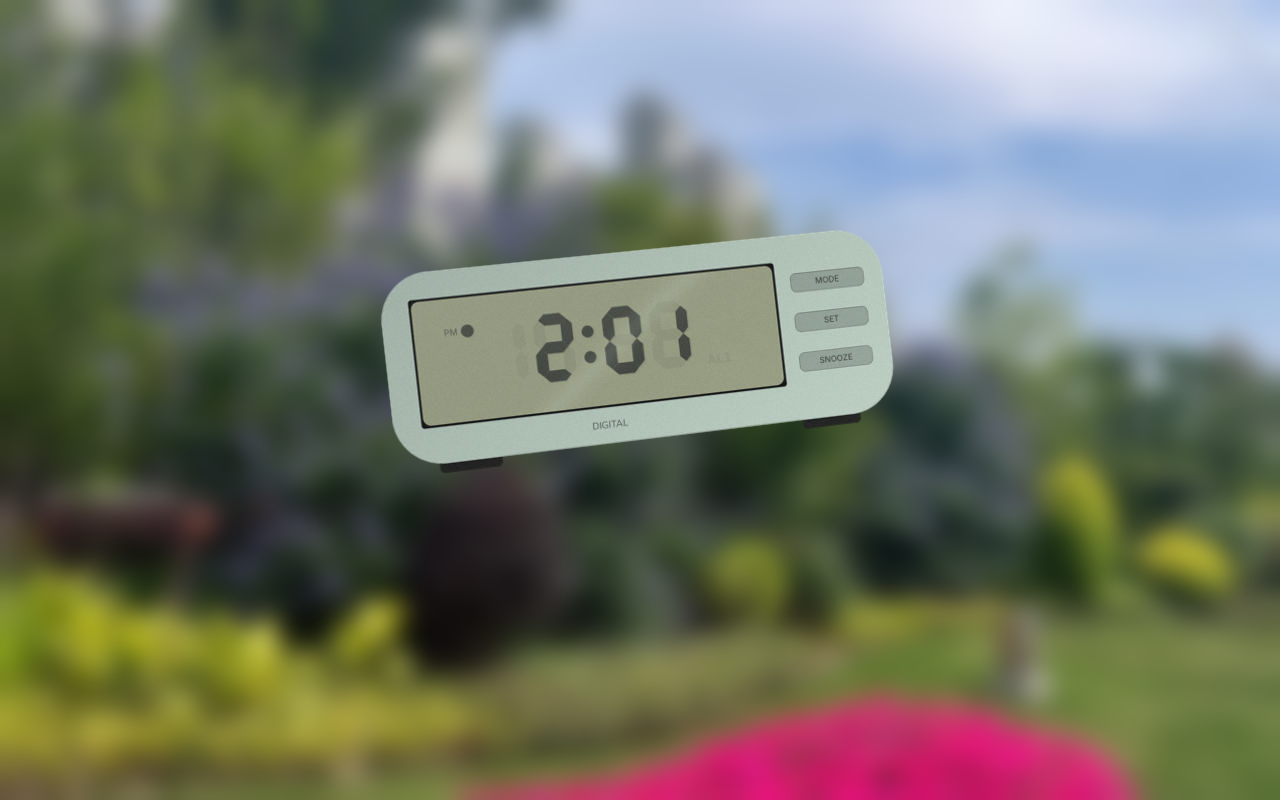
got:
h=2 m=1
